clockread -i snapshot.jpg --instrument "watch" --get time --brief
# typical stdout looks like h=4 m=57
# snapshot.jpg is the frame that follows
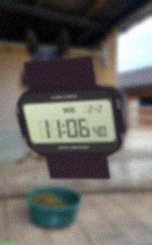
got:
h=11 m=6
